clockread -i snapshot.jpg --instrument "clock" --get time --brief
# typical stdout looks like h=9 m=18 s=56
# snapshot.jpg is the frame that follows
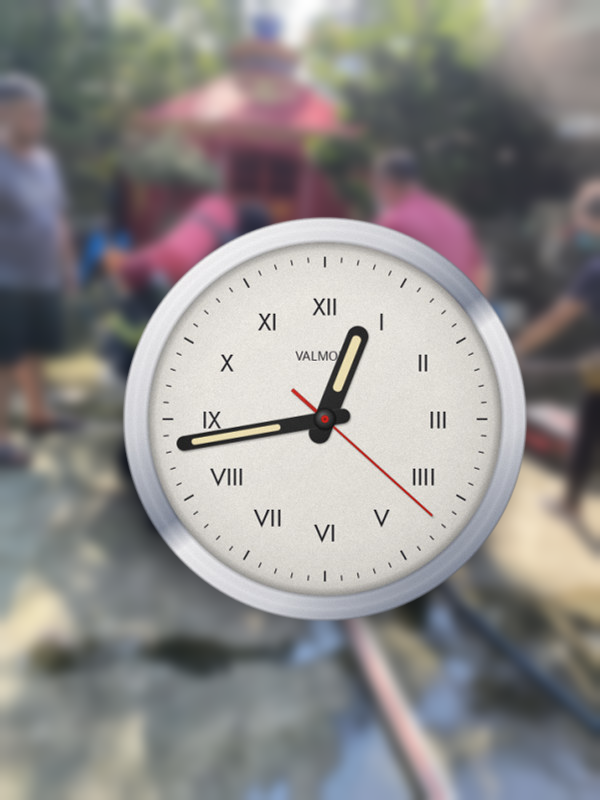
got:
h=12 m=43 s=22
